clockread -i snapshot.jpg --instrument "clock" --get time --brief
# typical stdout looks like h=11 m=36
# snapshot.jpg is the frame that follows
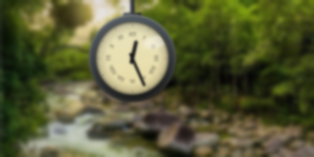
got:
h=12 m=26
